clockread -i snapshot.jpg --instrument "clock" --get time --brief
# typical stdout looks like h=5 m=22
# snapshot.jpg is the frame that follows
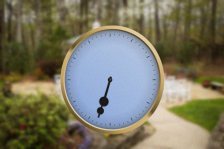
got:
h=6 m=33
